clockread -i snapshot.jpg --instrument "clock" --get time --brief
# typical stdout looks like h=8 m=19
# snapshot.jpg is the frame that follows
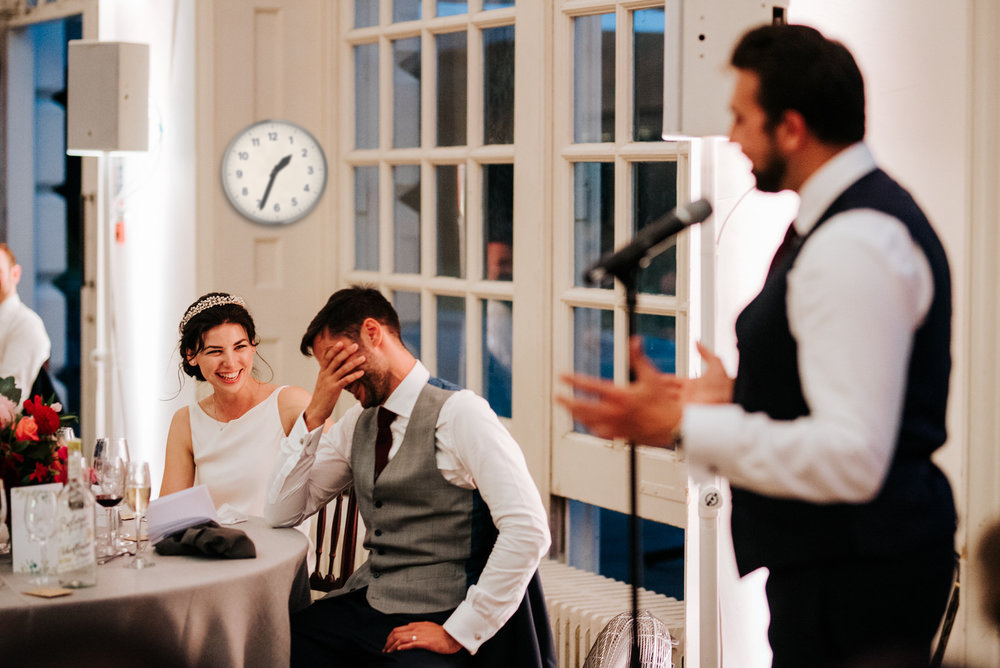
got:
h=1 m=34
